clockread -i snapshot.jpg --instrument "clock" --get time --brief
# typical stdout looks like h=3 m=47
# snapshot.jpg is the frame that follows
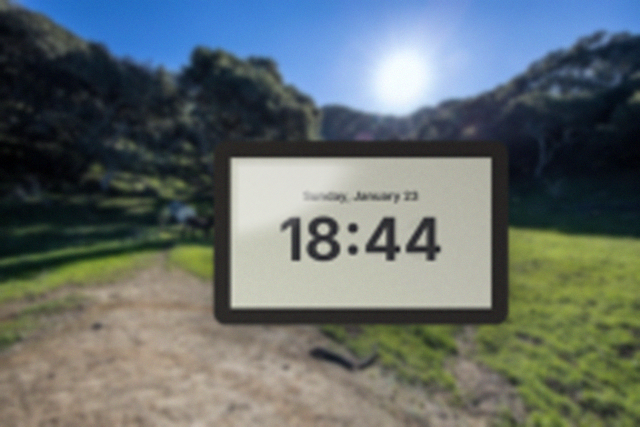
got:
h=18 m=44
